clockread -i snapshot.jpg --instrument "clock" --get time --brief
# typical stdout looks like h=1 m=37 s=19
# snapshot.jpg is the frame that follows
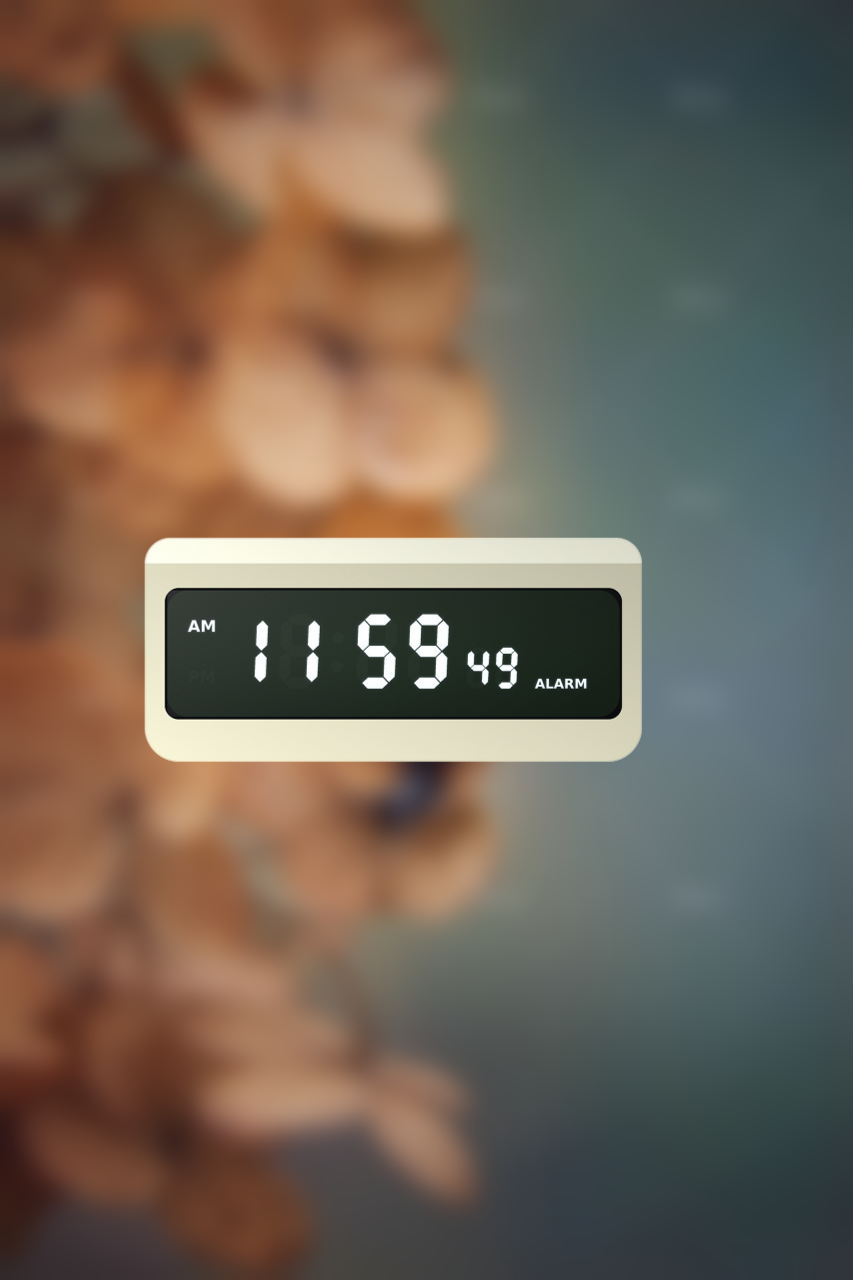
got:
h=11 m=59 s=49
